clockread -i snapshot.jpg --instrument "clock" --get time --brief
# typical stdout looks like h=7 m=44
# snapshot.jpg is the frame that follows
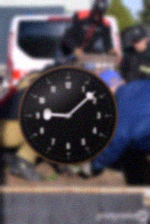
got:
h=9 m=8
